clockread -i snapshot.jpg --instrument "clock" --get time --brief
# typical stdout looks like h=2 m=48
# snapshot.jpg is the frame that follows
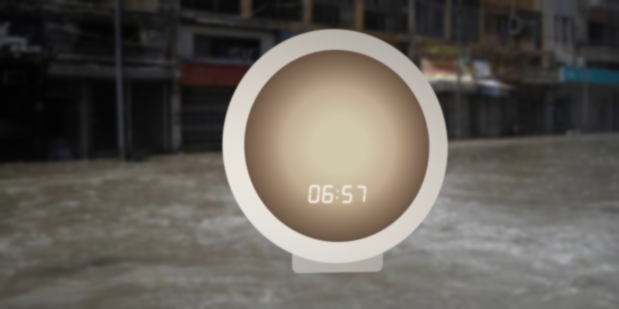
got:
h=6 m=57
